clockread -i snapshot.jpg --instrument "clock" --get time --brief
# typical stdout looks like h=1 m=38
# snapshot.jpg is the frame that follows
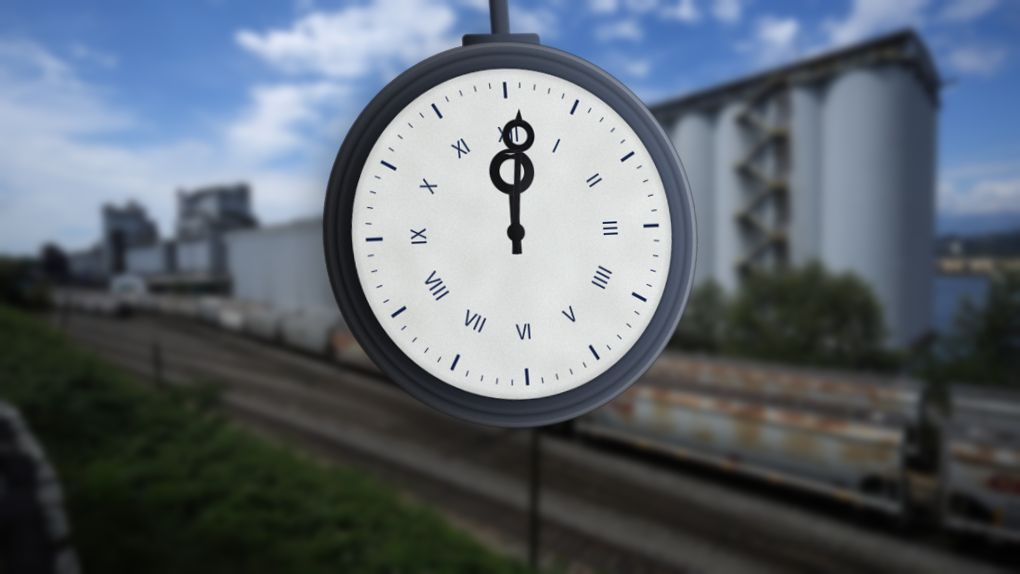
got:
h=12 m=1
